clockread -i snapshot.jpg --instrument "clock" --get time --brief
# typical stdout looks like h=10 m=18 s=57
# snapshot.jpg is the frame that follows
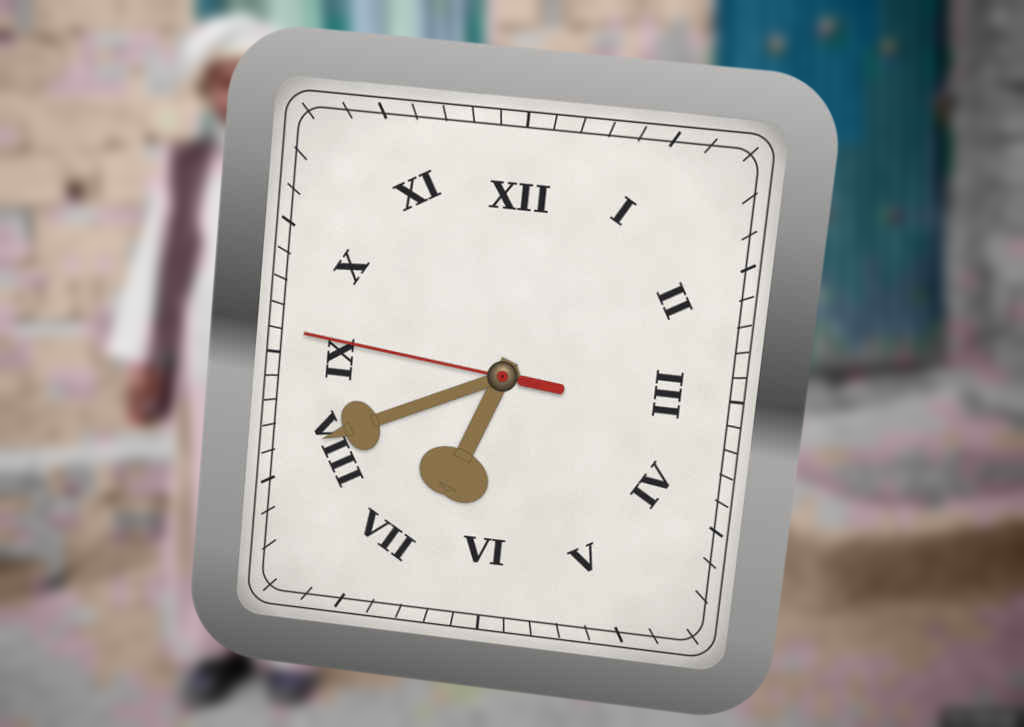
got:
h=6 m=40 s=46
